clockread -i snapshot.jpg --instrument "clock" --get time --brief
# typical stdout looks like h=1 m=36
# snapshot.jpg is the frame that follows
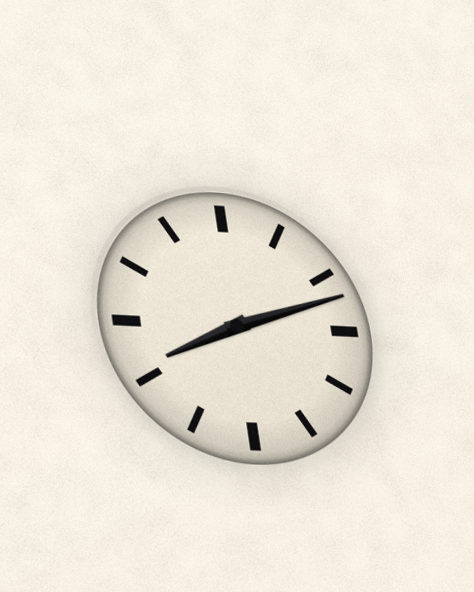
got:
h=8 m=12
